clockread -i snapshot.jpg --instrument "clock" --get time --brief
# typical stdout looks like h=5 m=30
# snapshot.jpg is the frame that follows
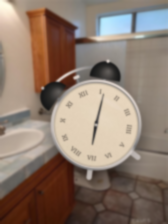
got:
h=7 m=6
